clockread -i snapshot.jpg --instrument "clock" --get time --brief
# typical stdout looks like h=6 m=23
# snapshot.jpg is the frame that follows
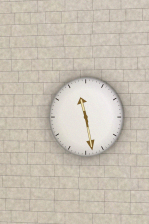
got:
h=11 m=28
